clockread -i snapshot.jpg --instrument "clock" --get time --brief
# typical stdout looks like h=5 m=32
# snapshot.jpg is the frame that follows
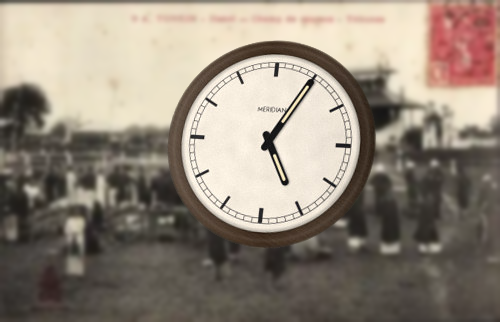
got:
h=5 m=5
